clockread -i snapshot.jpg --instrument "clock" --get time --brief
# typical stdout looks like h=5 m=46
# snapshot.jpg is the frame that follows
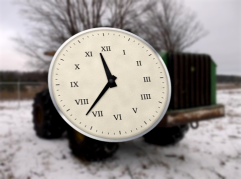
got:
h=11 m=37
